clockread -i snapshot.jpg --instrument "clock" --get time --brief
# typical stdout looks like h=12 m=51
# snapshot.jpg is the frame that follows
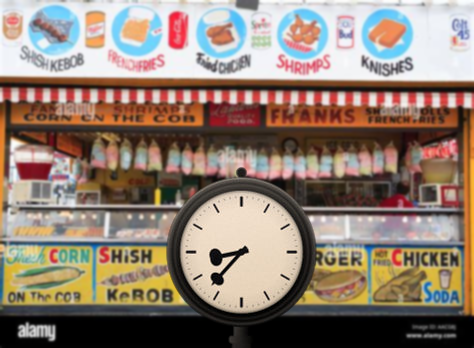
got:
h=8 m=37
